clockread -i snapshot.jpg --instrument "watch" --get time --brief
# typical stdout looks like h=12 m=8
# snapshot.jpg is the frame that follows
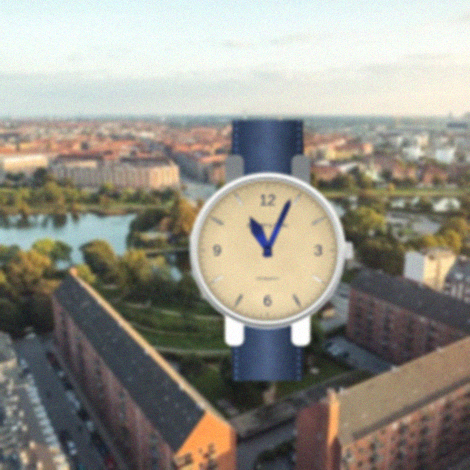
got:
h=11 m=4
